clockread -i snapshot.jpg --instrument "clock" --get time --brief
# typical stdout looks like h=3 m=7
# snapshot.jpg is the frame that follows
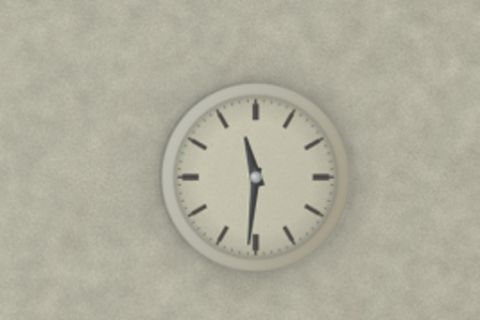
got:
h=11 m=31
